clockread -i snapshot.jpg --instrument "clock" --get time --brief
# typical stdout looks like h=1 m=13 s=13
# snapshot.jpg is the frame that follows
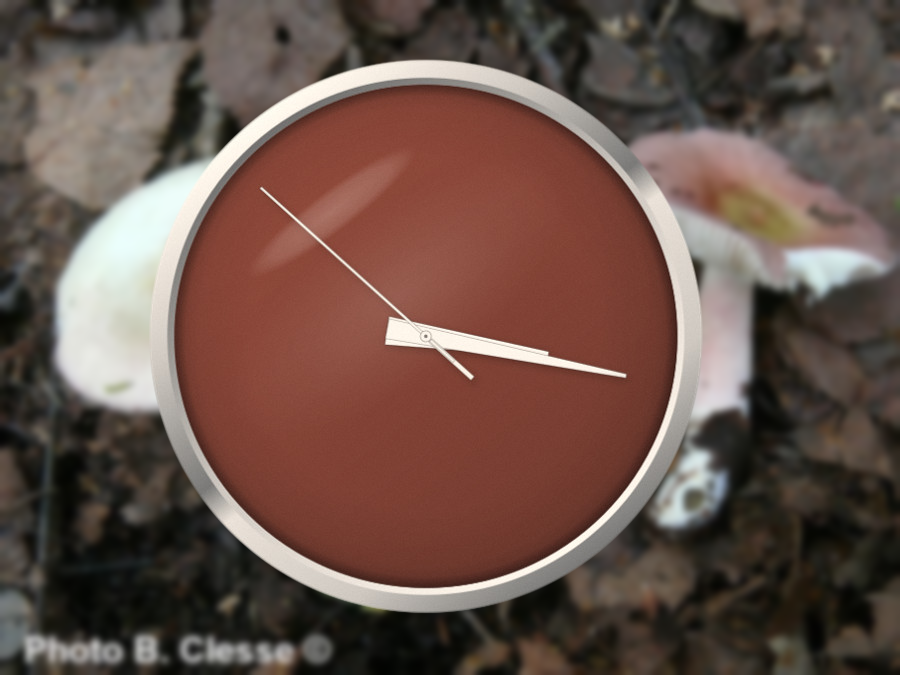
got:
h=3 m=16 s=52
